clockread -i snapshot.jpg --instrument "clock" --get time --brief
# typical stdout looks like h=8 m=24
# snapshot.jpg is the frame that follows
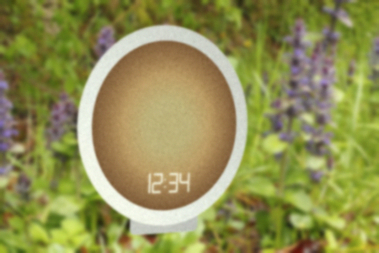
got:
h=12 m=34
